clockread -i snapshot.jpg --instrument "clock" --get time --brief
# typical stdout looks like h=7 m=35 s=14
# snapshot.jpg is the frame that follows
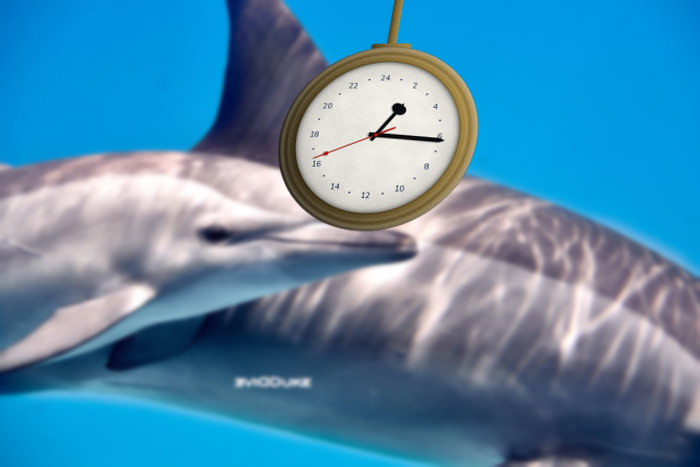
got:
h=2 m=15 s=41
